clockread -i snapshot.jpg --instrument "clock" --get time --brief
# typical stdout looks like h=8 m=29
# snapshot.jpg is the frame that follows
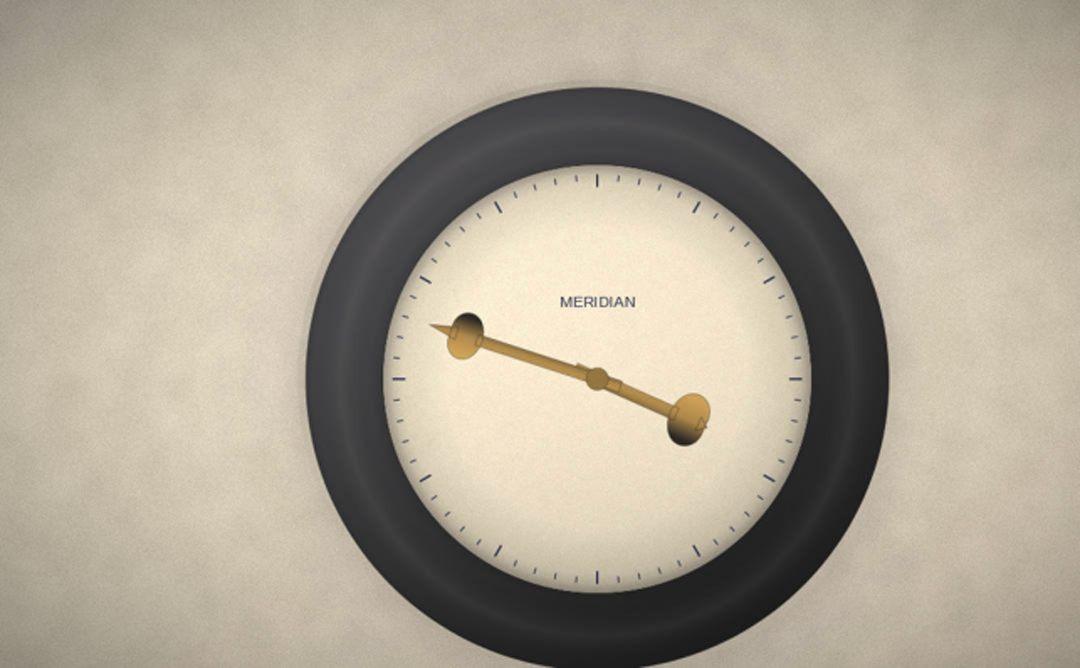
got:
h=3 m=48
